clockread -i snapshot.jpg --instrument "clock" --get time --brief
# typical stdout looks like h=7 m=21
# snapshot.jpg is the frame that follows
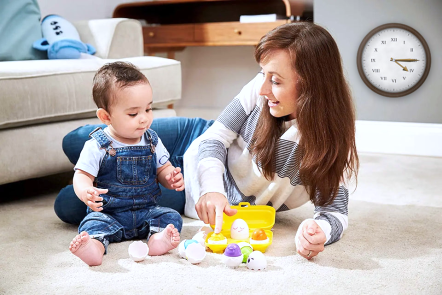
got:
h=4 m=15
